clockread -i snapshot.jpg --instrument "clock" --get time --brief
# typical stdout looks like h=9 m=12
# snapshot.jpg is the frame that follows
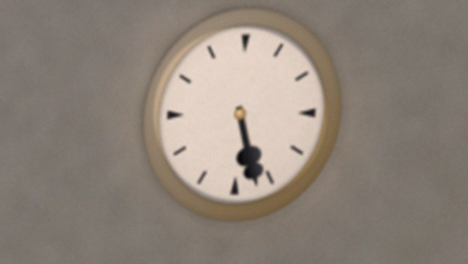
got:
h=5 m=27
